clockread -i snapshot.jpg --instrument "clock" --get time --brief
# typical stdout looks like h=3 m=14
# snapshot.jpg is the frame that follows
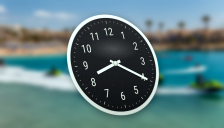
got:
h=8 m=20
